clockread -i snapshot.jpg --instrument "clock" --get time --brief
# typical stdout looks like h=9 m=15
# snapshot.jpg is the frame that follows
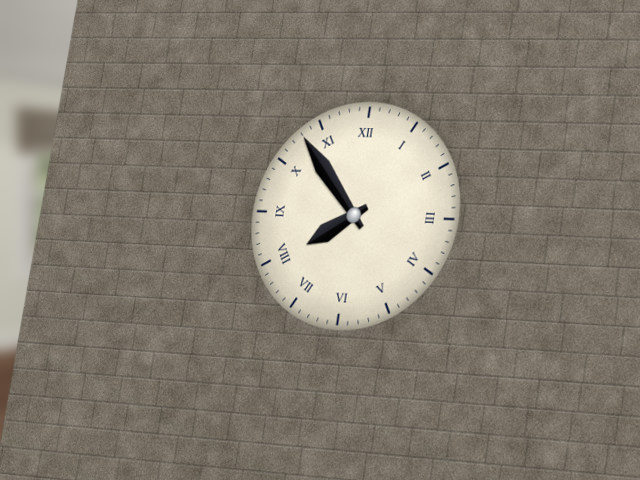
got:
h=7 m=53
